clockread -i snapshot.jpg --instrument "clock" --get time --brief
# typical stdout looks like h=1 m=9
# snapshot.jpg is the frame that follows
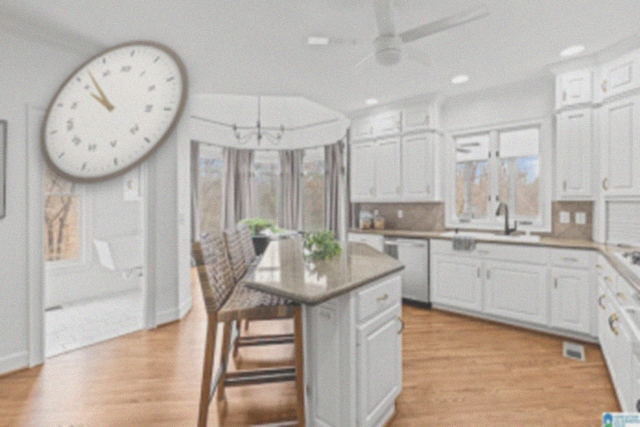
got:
h=9 m=52
